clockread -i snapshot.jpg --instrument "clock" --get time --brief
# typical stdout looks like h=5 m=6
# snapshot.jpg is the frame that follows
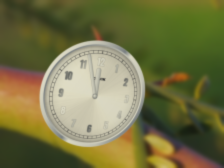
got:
h=11 m=57
